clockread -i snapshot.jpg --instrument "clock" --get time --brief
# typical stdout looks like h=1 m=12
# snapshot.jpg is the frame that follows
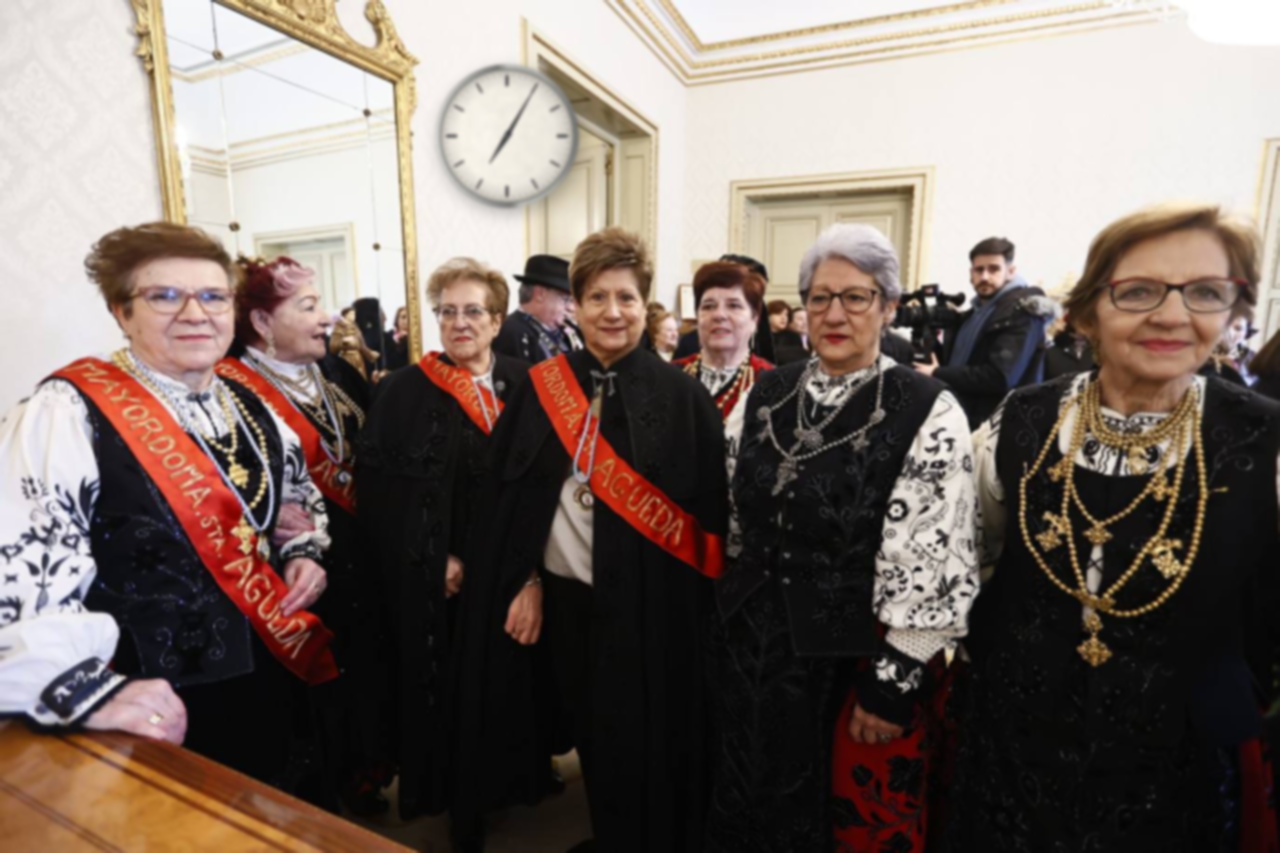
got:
h=7 m=5
